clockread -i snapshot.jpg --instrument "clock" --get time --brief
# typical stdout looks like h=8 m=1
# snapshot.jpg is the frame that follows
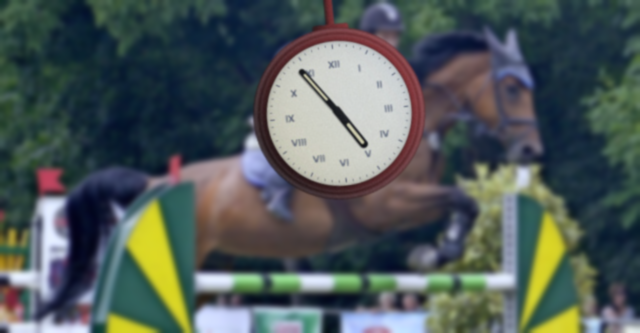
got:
h=4 m=54
